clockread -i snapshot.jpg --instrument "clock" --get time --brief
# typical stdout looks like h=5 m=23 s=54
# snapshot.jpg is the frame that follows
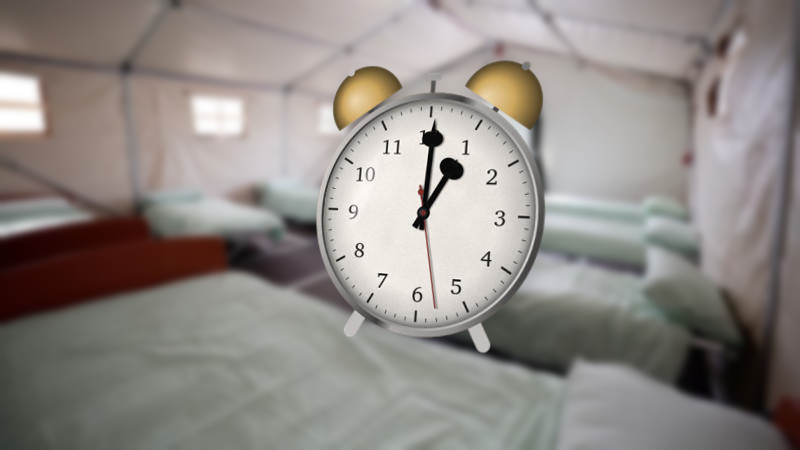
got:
h=1 m=0 s=28
